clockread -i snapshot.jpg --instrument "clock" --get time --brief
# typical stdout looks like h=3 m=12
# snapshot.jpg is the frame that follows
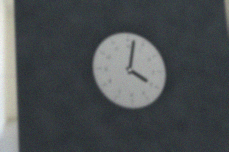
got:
h=4 m=2
